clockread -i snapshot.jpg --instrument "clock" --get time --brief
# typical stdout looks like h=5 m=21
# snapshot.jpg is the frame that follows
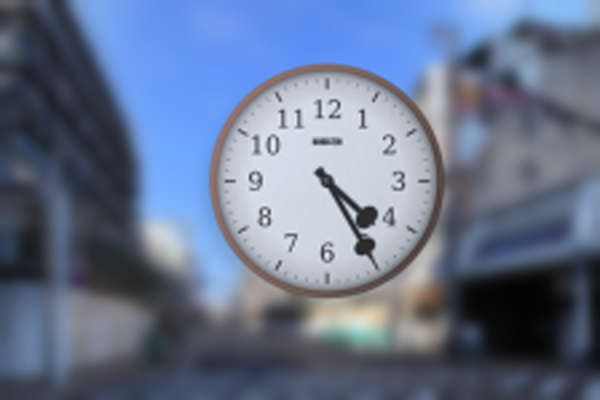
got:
h=4 m=25
